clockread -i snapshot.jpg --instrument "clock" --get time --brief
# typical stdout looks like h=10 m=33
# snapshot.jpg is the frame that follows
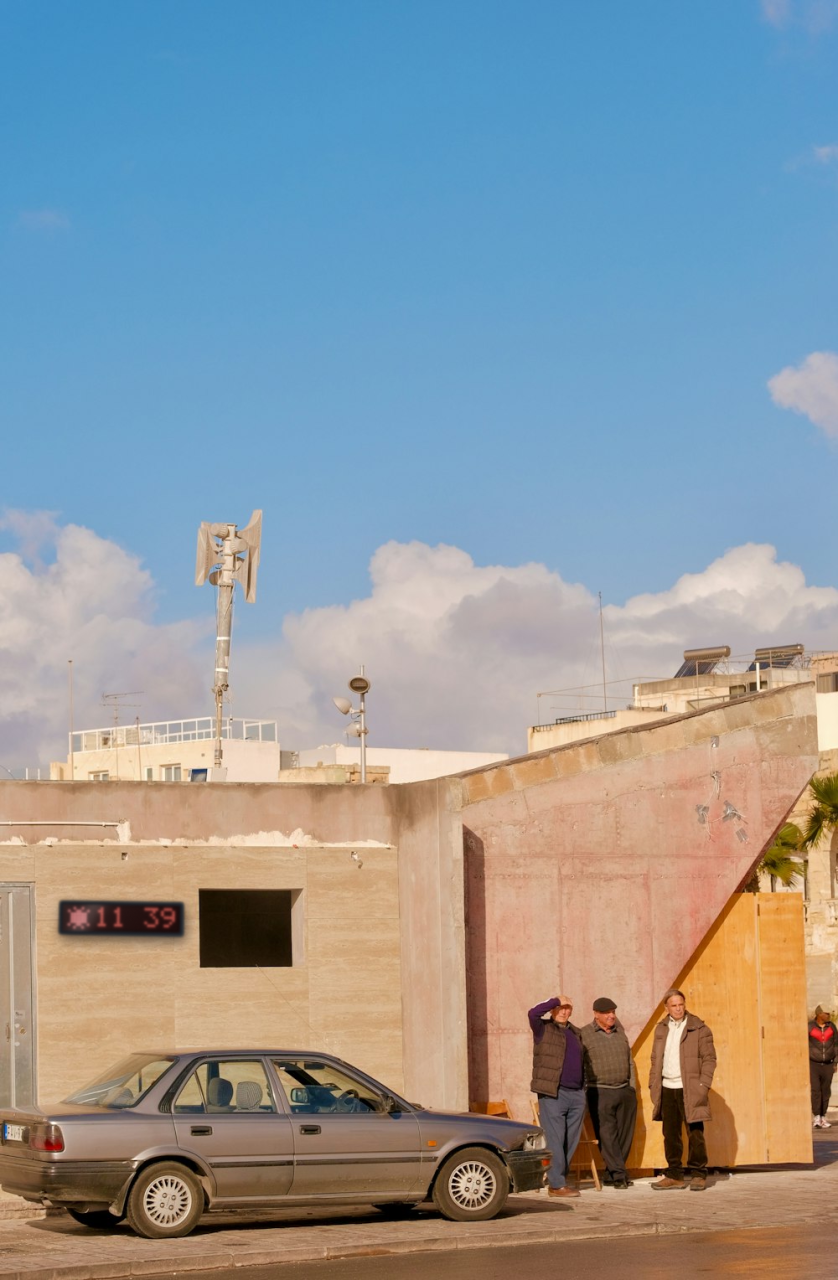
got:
h=11 m=39
